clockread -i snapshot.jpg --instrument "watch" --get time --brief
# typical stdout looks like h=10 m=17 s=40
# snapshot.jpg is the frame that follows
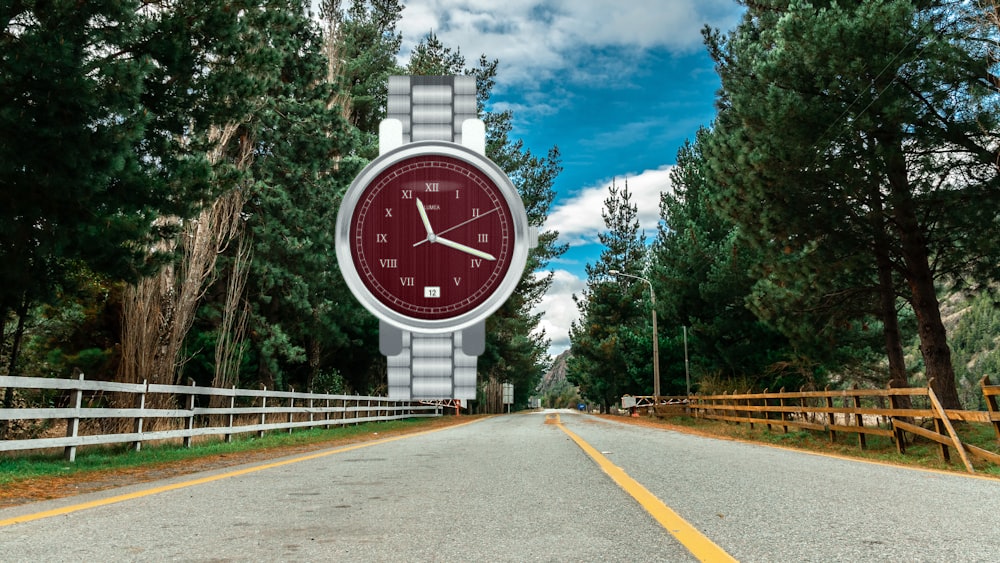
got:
h=11 m=18 s=11
